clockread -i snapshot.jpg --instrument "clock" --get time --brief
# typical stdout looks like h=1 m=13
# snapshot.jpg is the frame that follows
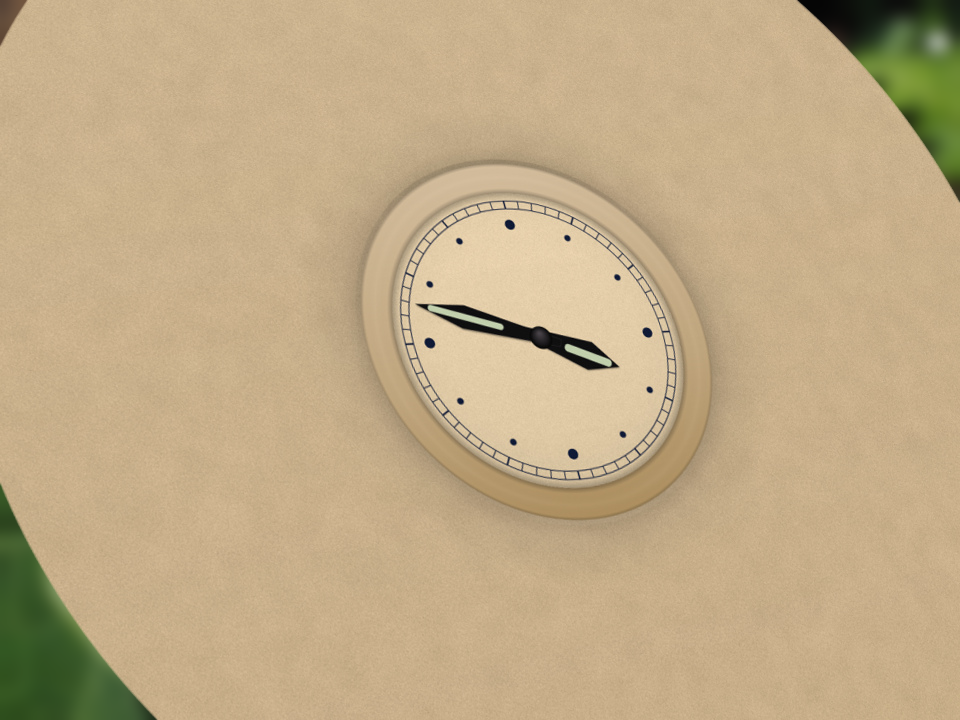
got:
h=3 m=48
